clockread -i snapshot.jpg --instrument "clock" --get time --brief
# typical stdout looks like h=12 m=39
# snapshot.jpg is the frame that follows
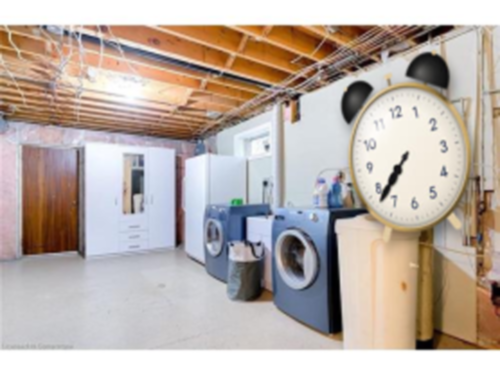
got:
h=7 m=38
